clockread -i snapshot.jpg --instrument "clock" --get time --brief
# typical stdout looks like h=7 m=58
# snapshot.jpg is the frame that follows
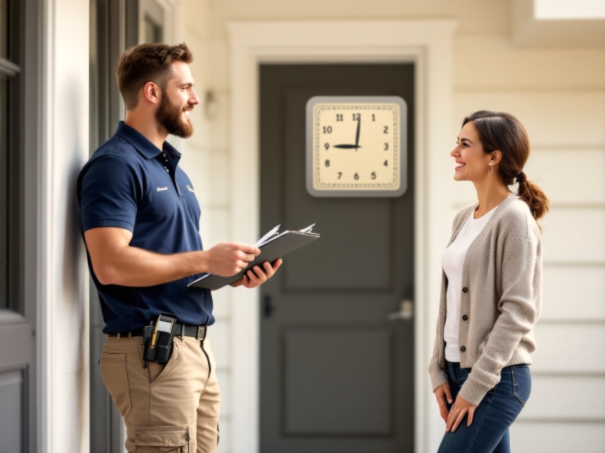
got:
h=9 m=1
